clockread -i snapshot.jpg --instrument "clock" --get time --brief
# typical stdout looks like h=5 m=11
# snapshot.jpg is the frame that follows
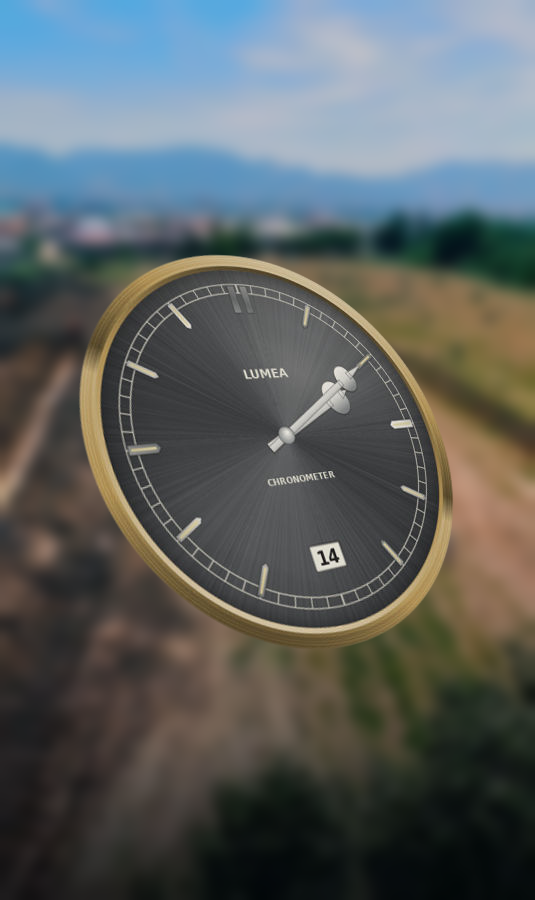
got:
h=2 m=10
